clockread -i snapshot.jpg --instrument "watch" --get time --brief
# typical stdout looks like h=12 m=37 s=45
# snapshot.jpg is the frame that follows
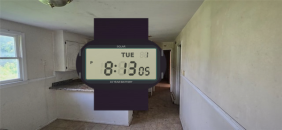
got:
h=8 m=13 s=5
